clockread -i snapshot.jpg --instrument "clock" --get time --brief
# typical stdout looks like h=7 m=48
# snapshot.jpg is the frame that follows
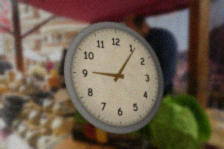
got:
h=9 m=6
